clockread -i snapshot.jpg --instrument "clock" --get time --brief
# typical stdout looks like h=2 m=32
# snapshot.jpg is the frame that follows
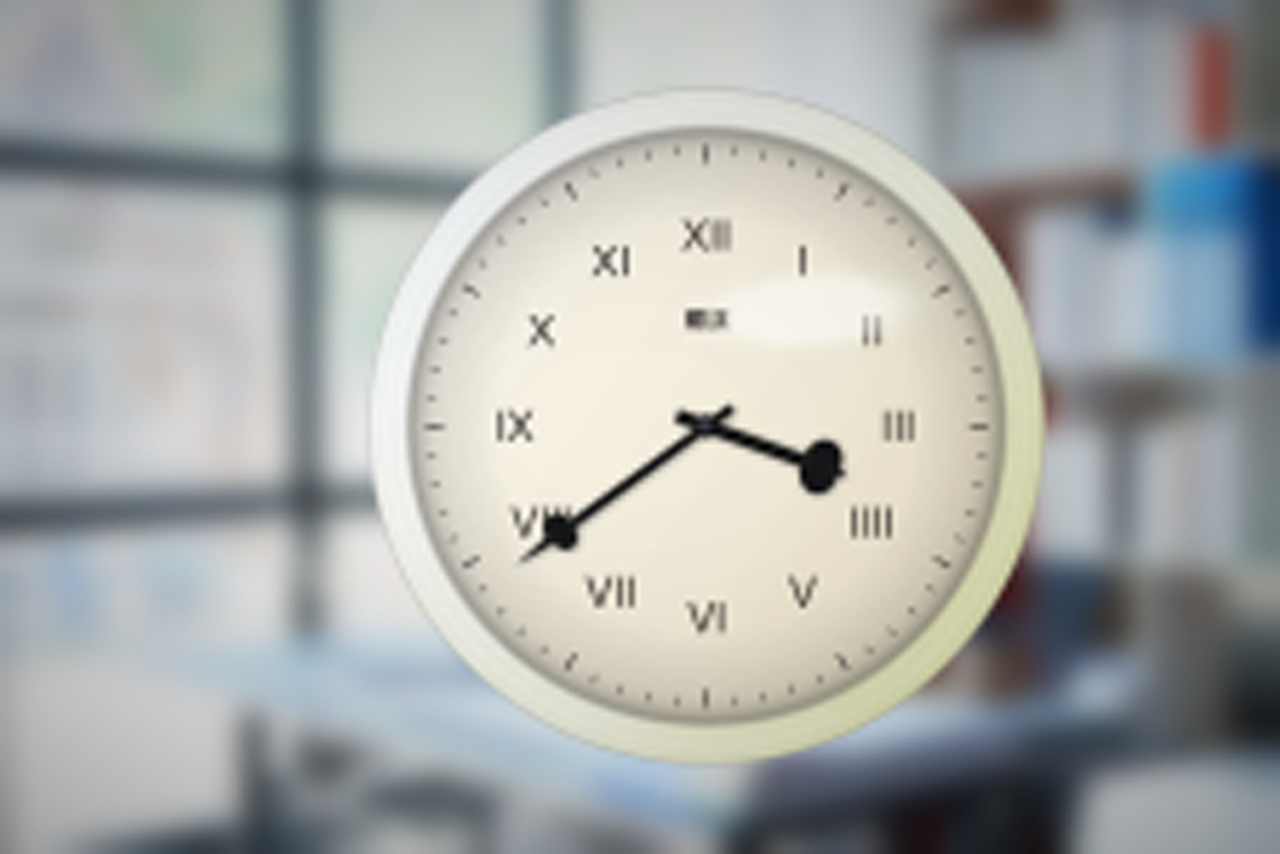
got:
h=3 m=39
